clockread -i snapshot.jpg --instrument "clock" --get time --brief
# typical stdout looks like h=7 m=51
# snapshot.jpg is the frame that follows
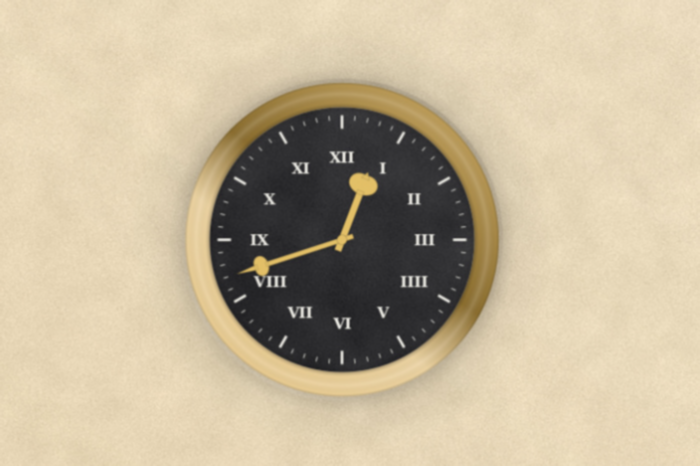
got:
h=12 m=42
